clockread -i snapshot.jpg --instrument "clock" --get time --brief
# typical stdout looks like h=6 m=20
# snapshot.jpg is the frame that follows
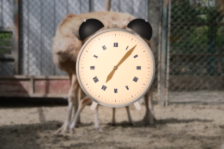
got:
h=7 m=7
